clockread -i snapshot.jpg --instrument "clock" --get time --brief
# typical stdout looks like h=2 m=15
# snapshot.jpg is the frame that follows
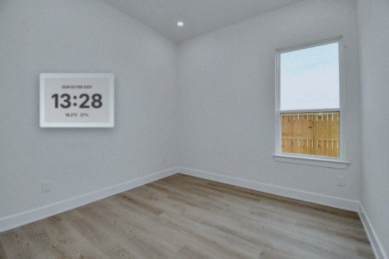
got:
h=13 m=28
